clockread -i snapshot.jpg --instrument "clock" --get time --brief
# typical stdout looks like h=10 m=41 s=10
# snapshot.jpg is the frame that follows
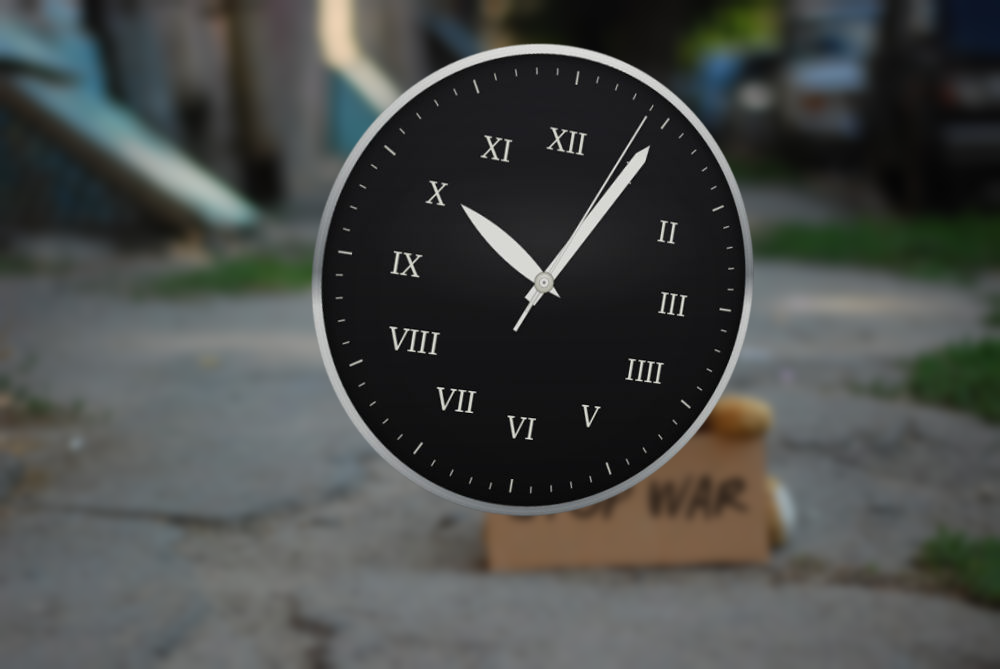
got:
h=10 m=5 s=4
